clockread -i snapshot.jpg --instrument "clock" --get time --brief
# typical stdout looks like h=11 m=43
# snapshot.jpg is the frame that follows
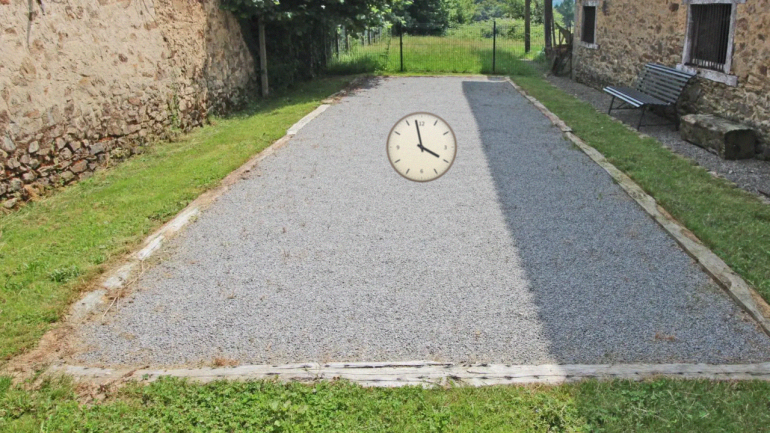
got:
h=3 m=58
